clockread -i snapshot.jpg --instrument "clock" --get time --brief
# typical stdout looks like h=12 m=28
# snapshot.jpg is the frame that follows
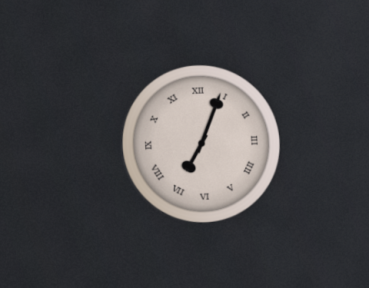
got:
h=7 m=4
